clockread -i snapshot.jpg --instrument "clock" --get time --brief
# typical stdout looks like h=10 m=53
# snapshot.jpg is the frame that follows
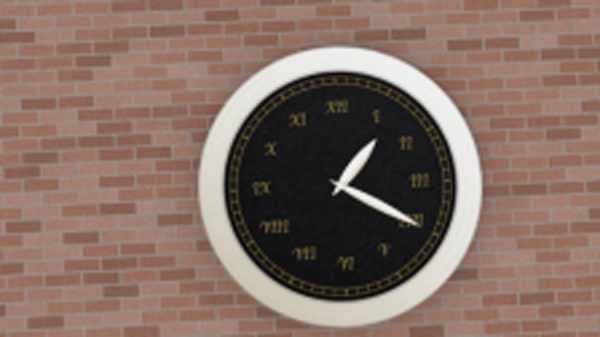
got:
h=1 m=20
